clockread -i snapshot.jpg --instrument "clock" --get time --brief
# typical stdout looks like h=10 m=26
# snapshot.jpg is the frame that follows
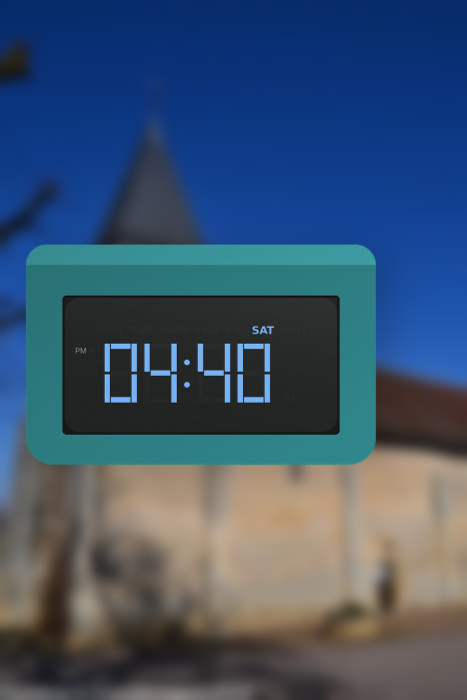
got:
h=4 m=40
